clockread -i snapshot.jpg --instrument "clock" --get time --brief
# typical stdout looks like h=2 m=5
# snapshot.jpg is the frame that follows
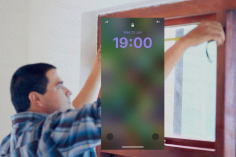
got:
h=19 m=0
